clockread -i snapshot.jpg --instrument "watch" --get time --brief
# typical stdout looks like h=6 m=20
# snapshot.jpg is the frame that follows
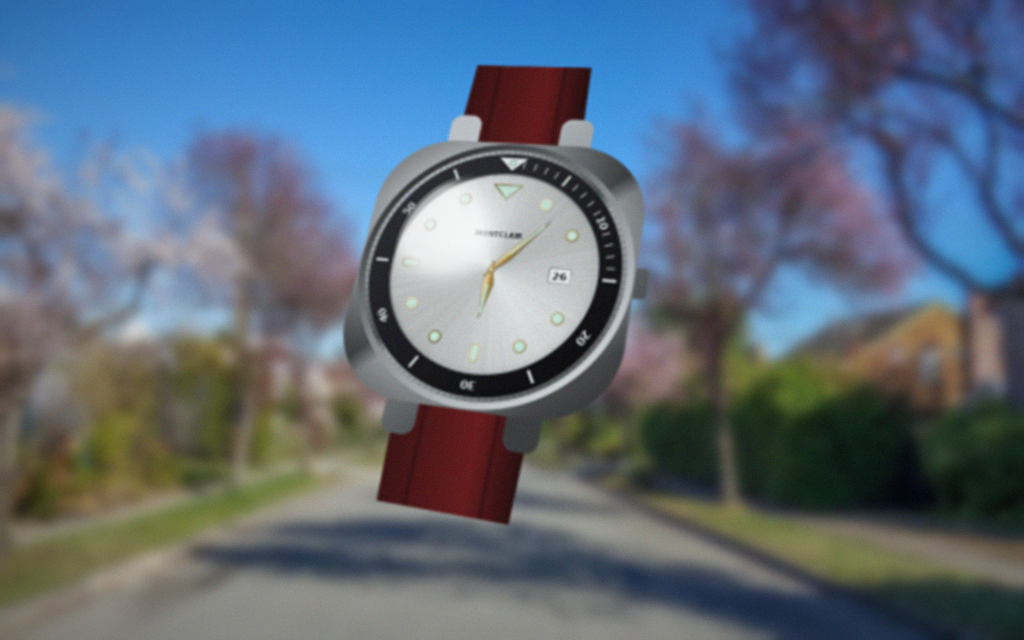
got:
h=6 m=7
